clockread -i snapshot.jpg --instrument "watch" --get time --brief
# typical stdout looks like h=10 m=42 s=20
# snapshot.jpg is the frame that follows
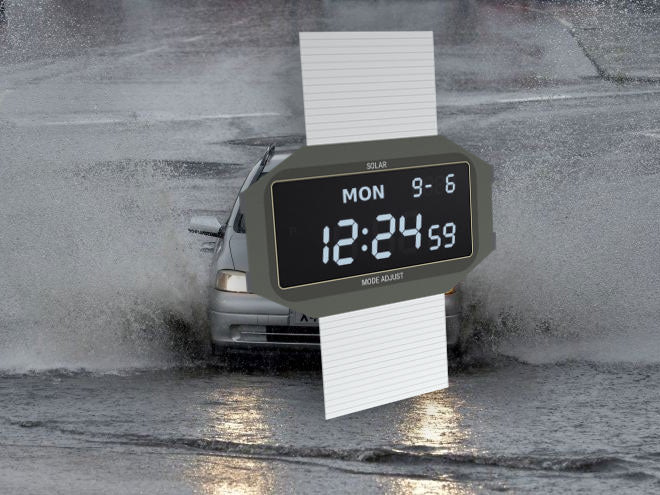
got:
h=12 m=24 s=59
